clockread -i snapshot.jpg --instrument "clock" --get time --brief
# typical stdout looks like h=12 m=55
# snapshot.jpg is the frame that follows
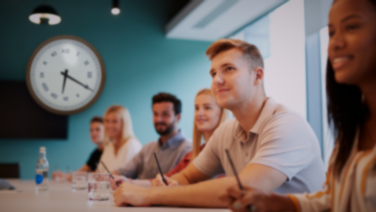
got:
h=6 m=20
